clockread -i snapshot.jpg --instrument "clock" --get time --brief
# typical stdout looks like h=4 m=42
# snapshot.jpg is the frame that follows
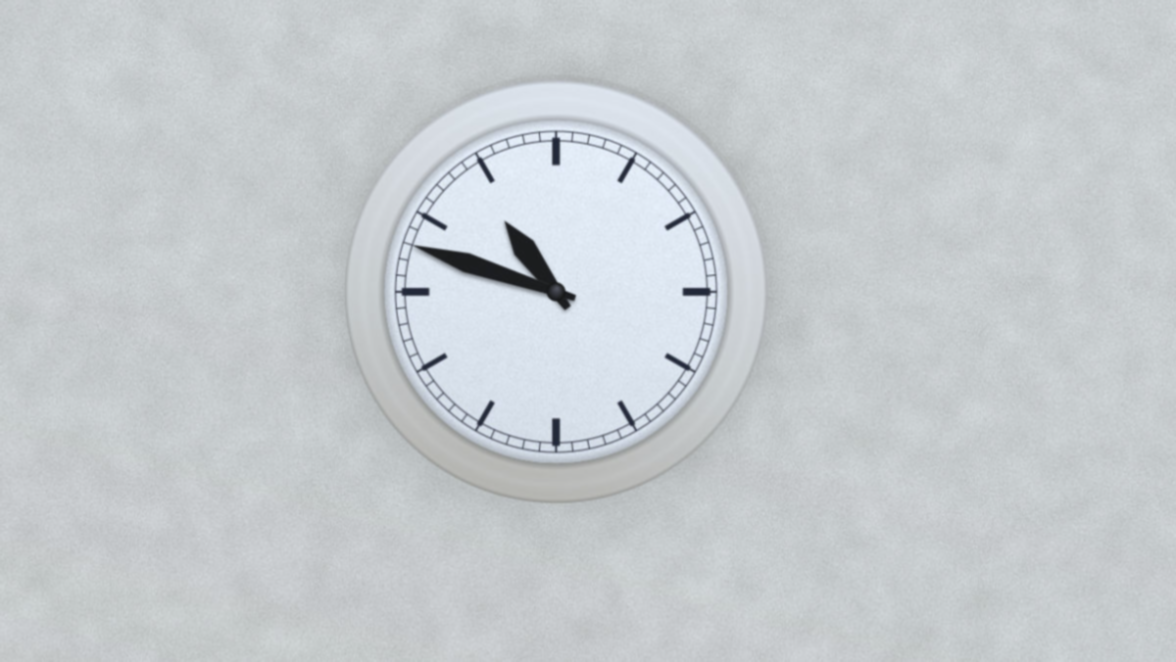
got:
h=10 m=48
